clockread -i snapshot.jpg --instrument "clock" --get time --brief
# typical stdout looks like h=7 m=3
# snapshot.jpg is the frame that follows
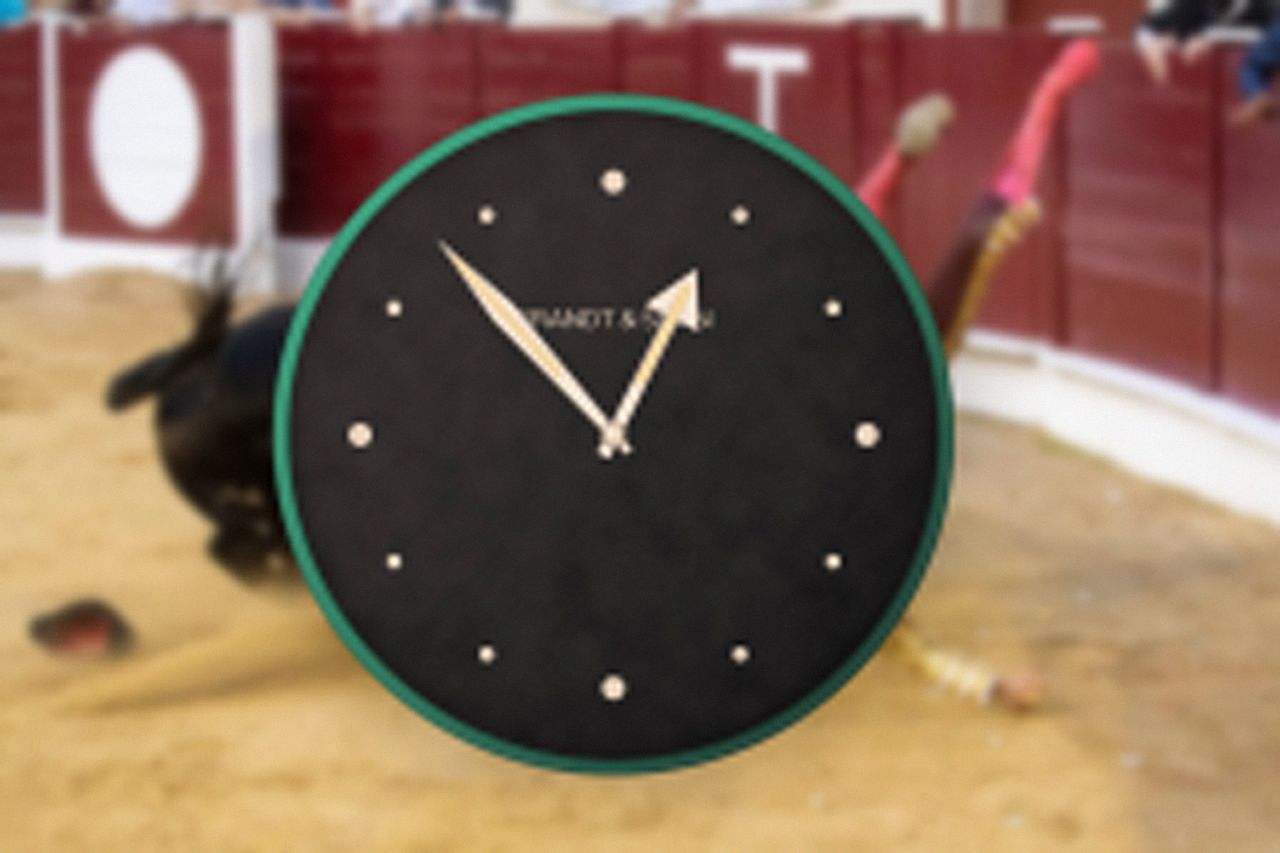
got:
h=12 m=53
